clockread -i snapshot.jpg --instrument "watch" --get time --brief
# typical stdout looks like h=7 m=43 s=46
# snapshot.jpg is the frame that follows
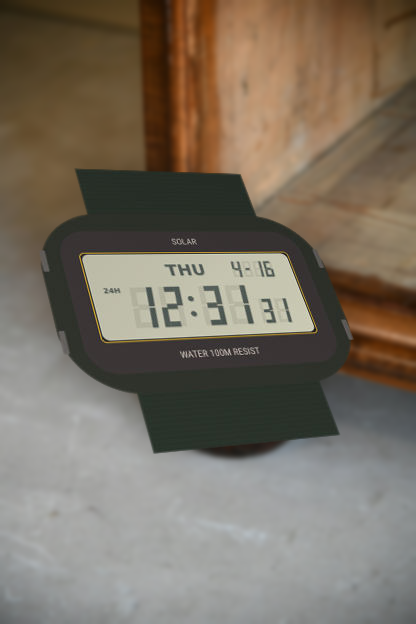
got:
h=12 m=31 s=31
